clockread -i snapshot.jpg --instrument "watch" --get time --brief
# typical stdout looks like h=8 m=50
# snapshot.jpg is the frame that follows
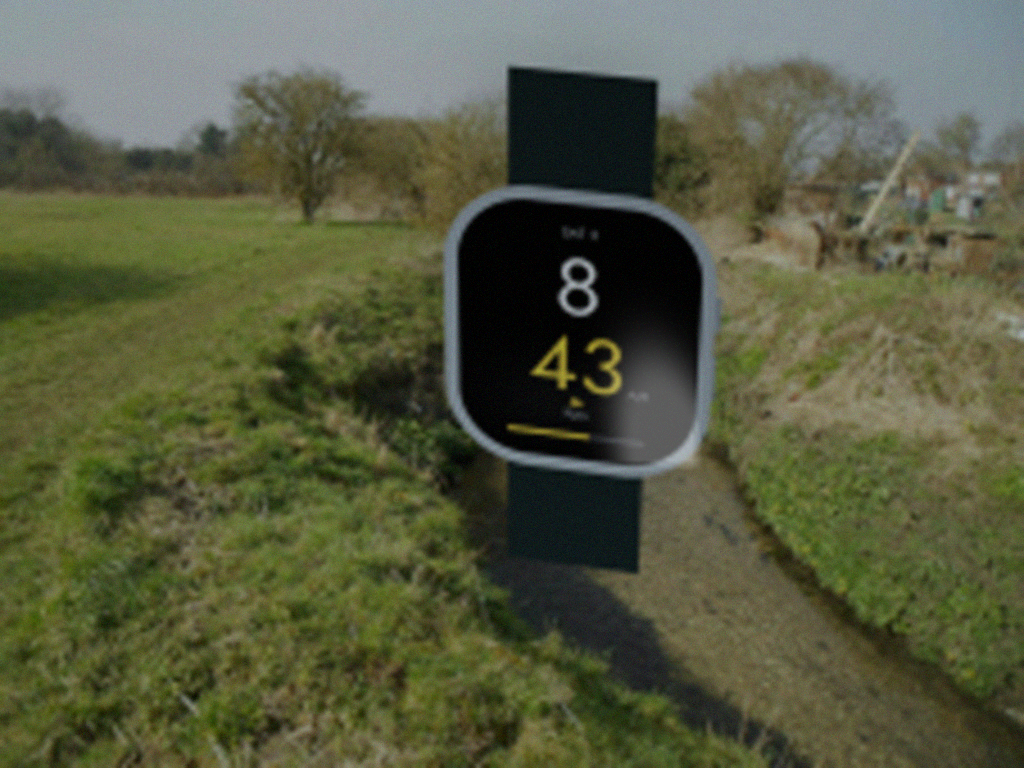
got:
h=8 m=43
